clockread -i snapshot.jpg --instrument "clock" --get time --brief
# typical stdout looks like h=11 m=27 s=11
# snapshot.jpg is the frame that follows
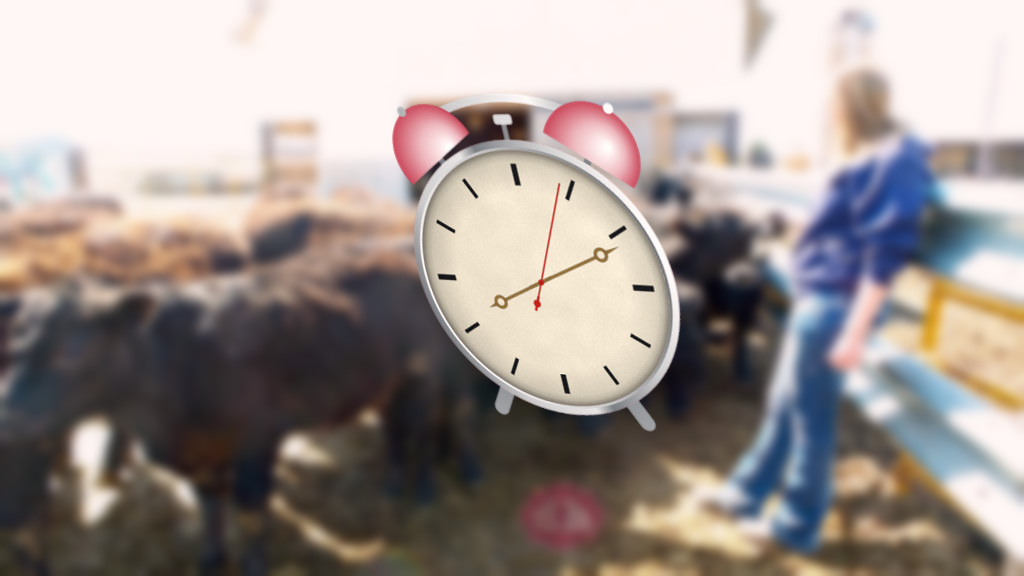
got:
h=8 m=11 s=4
